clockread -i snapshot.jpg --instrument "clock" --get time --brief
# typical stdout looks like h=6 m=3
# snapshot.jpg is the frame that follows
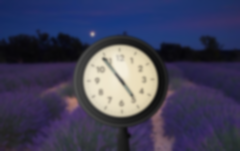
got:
h=4 m=54
